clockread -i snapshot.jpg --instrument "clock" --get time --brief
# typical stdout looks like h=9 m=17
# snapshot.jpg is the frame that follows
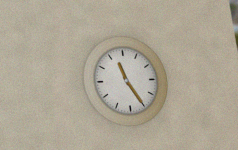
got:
h=11 m=25
